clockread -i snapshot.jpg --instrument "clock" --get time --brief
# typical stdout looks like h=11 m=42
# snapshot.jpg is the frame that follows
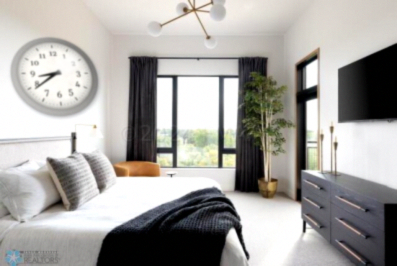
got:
h=8 m=39
